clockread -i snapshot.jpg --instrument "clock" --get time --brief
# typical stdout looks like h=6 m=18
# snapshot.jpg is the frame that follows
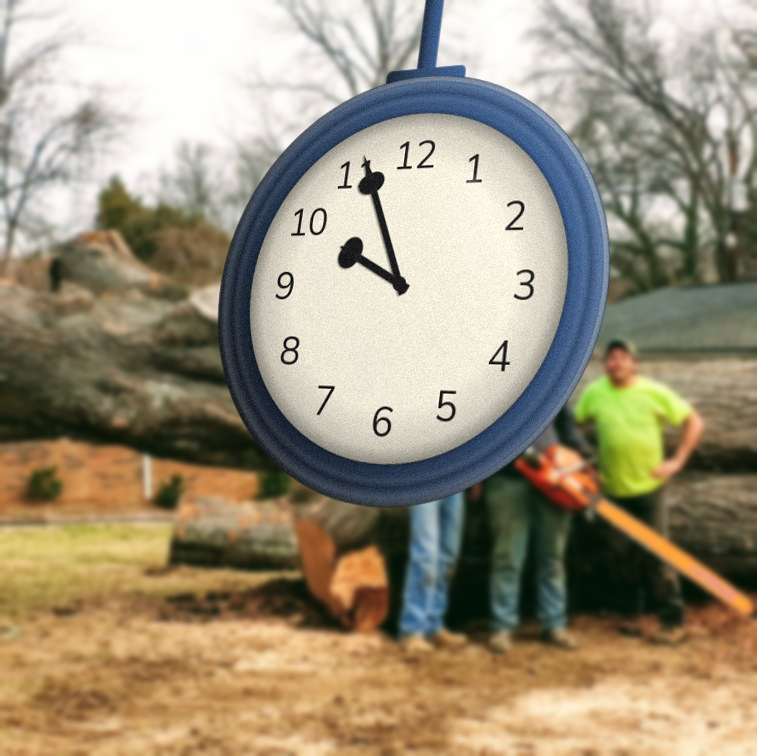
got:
h=9 m=56
